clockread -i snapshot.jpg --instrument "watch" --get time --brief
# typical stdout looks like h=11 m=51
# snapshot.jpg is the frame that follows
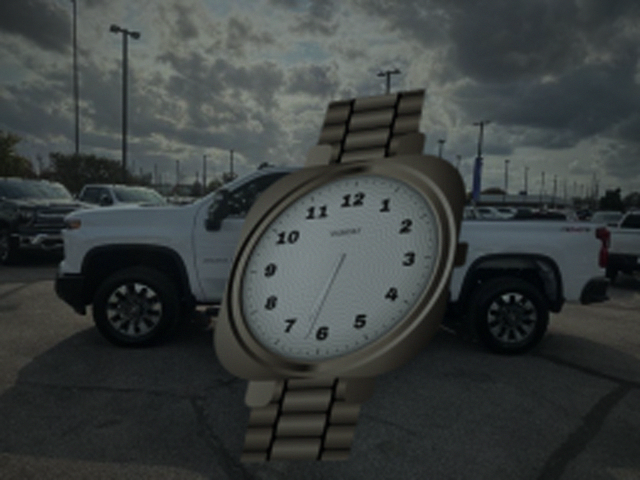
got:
h=6 m=32
